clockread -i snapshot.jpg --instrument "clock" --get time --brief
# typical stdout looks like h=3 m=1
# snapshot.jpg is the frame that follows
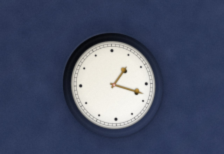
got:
h=1 m=18
